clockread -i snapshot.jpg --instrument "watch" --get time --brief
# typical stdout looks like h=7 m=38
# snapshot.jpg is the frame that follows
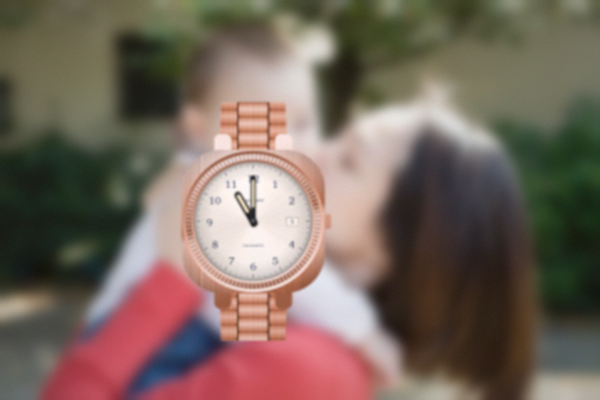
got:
h=11 m=0
